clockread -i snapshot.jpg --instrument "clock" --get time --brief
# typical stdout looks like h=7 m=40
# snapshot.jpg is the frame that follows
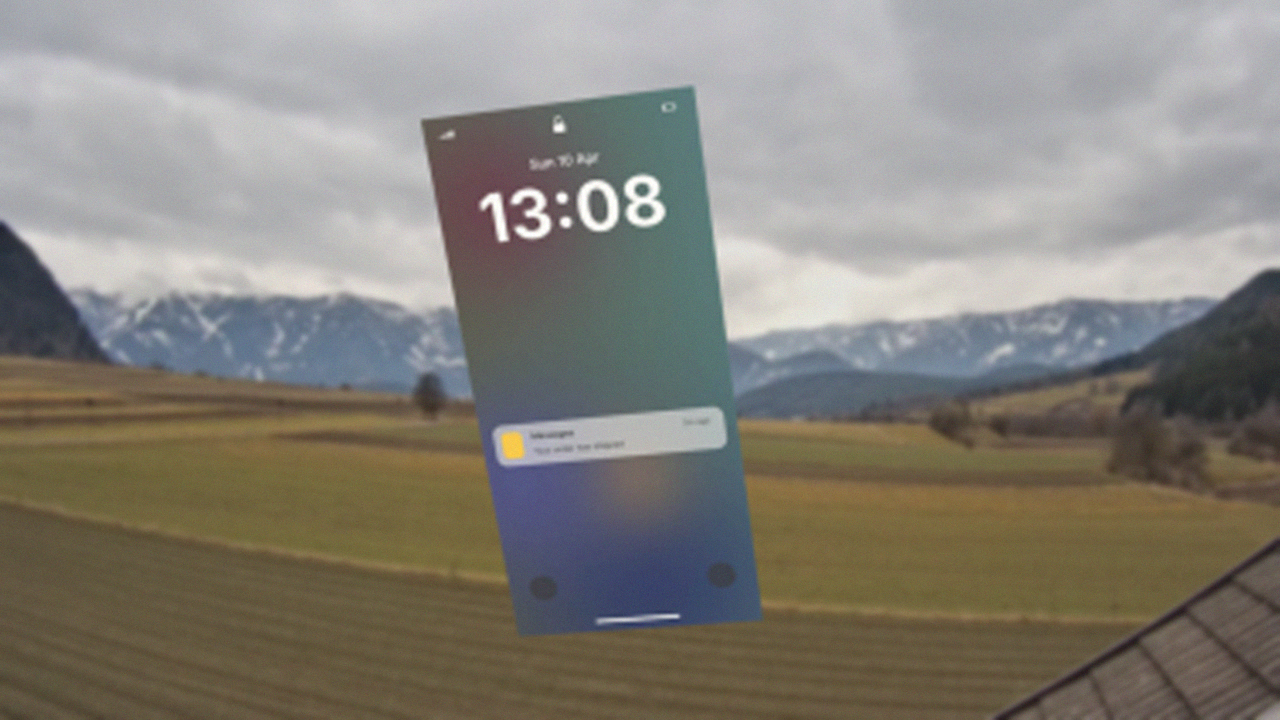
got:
h=13 m=8
